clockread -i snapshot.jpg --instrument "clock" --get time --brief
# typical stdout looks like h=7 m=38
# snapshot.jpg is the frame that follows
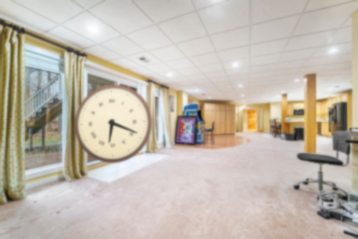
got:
h=6 m=19
